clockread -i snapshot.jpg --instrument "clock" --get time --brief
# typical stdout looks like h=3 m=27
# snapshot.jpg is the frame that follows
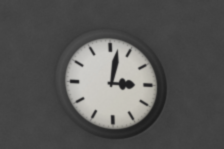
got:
h=3 m=2
